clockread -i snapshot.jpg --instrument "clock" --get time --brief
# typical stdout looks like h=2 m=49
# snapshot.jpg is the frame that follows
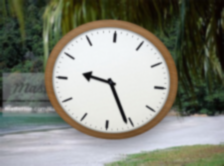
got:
h=9 m=26
